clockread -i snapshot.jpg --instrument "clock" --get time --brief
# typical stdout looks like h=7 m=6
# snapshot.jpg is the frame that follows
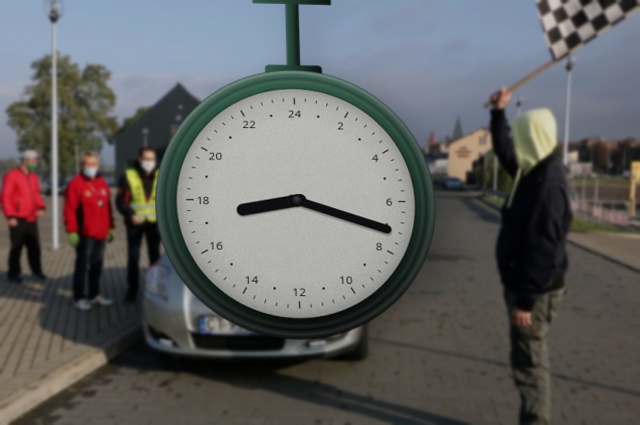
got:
h=17 m=18
